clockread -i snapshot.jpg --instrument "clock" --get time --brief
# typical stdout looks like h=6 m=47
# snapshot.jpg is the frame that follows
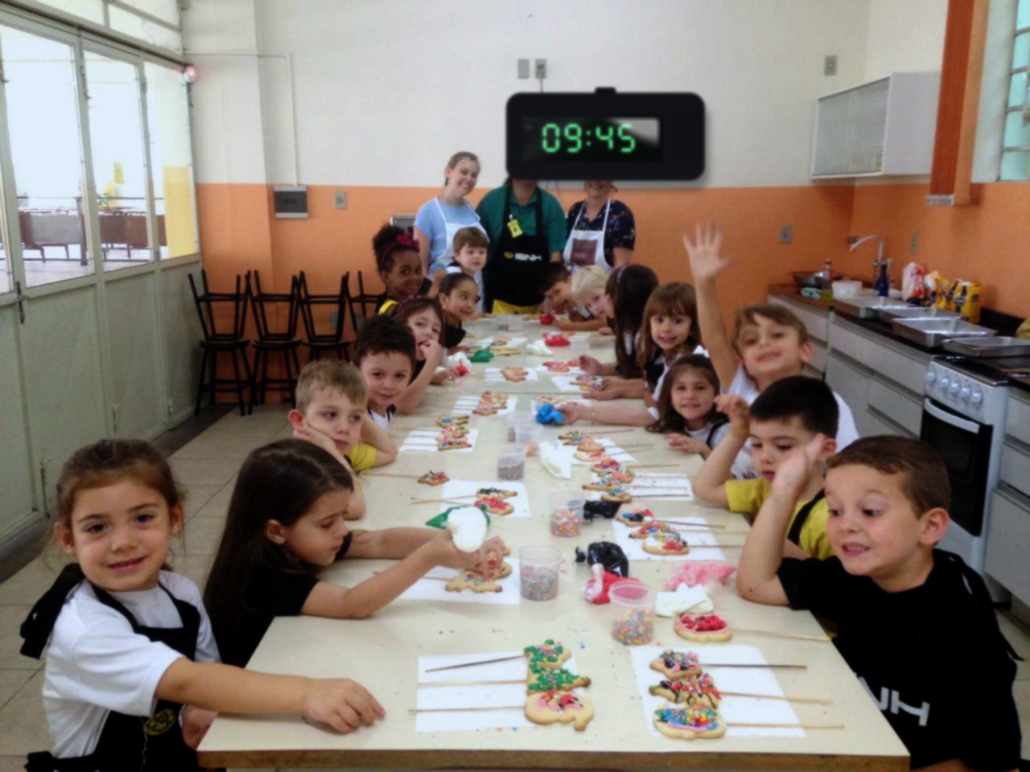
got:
h=9 m=45
